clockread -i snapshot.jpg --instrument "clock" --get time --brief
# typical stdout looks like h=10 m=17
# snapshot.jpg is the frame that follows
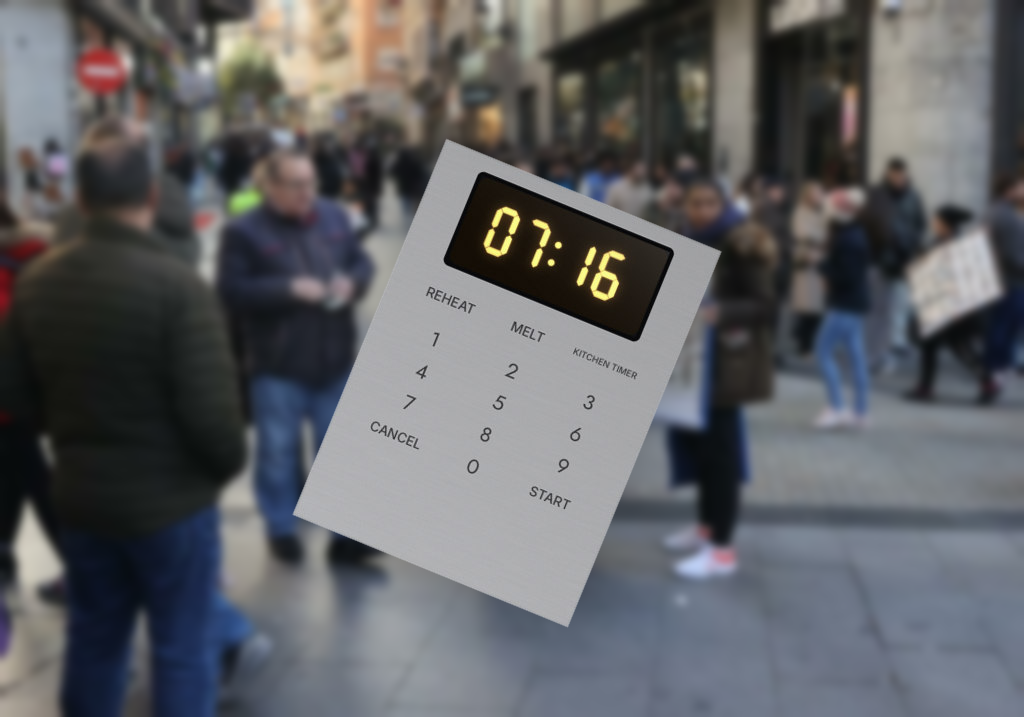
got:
h=7 m=16
